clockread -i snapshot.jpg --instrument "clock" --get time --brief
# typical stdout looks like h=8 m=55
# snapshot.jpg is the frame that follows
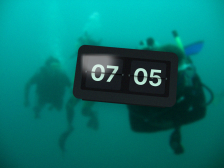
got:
h=7 m=5
